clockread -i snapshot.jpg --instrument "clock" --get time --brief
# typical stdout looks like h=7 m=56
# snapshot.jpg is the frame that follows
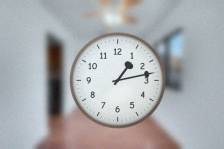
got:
h=1 m=13
